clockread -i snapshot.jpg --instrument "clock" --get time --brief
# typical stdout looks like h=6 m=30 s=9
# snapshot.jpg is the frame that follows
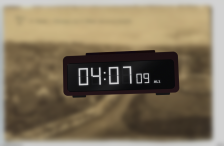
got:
h=4 m=7 s=9
